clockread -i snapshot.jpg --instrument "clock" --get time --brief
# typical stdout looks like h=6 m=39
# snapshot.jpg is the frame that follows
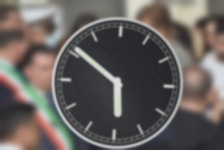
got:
h=5 m=51
